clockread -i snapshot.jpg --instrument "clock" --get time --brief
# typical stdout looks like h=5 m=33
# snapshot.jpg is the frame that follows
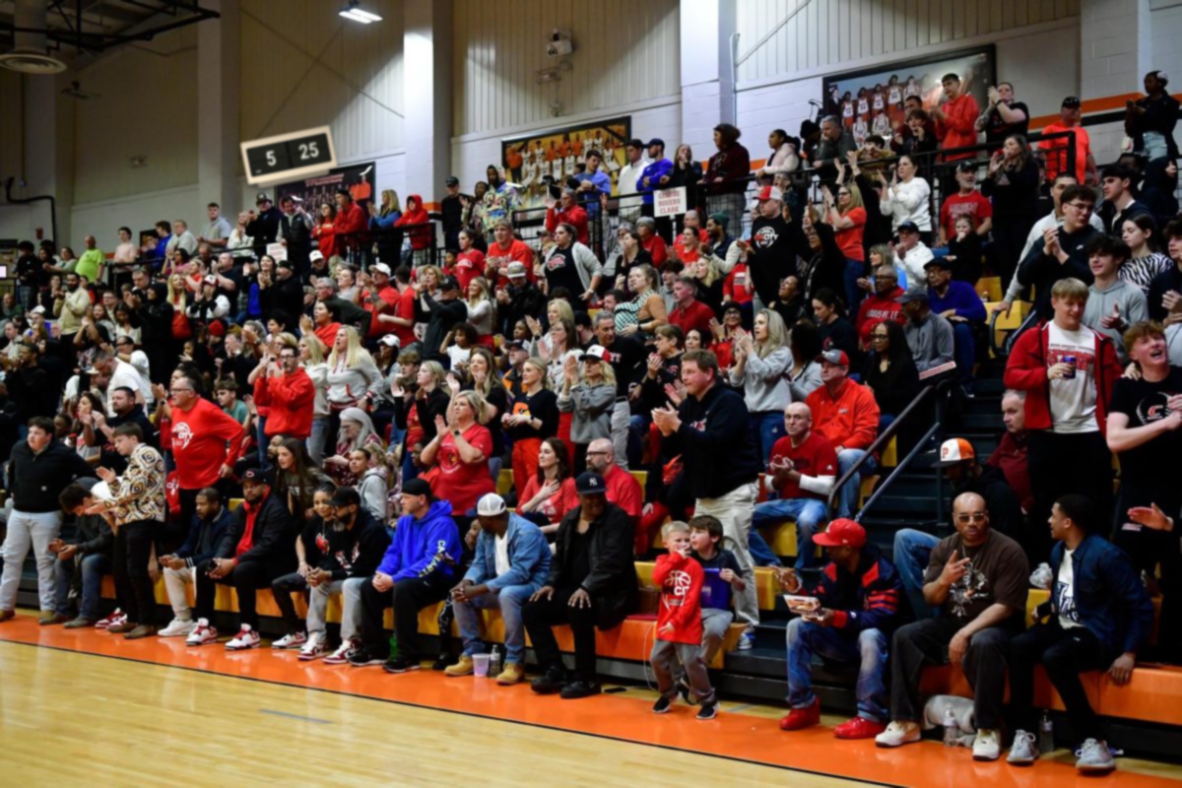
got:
h=5 m=25
